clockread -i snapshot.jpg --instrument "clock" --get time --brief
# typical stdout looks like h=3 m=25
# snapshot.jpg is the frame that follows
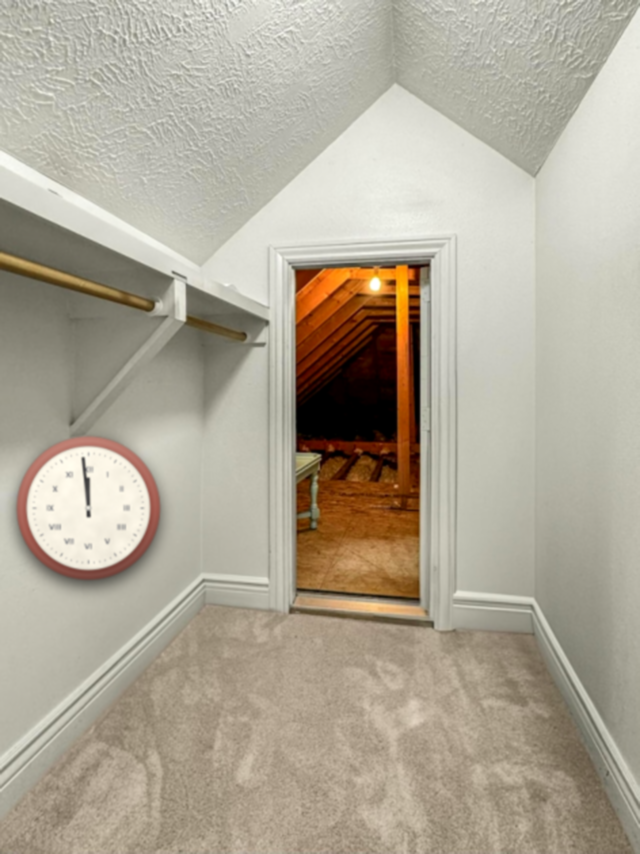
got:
h=11 m=59
